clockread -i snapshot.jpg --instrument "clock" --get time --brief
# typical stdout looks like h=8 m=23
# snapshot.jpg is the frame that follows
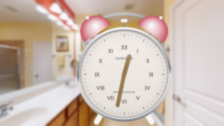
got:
h=12 m=32
